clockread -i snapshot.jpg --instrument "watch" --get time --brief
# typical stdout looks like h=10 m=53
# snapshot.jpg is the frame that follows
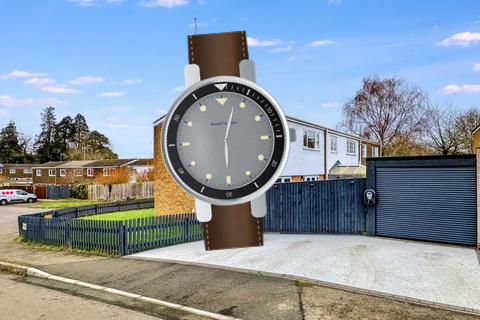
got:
h=6 m=3
